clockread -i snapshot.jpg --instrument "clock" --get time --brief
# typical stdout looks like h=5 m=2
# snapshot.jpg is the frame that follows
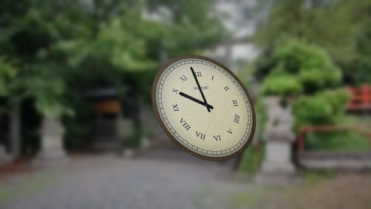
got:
h=9 m=59
